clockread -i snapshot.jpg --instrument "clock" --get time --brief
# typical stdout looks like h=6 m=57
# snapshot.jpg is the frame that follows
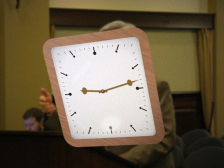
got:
h=9 m=13
